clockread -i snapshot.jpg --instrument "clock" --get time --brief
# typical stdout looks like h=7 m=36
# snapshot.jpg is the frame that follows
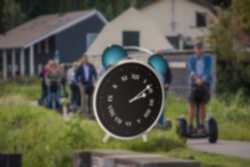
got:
h=2 m=8
